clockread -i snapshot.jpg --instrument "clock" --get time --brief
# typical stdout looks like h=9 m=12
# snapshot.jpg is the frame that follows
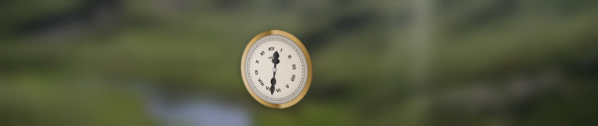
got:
h=12 m=33
